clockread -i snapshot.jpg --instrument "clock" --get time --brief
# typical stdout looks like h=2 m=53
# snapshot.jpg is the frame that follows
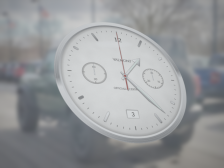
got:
h=1 m=23
